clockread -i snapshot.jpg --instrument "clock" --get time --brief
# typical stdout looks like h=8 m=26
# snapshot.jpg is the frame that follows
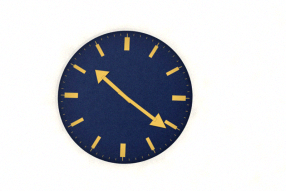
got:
h=10 m=21
